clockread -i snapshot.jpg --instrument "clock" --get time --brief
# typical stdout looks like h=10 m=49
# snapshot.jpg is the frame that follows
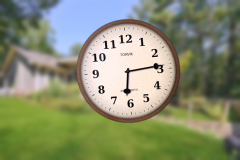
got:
h=6 m=14
